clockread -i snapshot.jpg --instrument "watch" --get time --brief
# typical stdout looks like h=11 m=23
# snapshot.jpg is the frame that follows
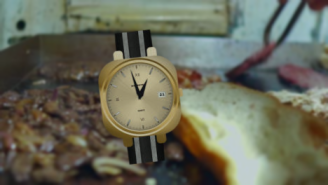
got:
h=12 m=58
